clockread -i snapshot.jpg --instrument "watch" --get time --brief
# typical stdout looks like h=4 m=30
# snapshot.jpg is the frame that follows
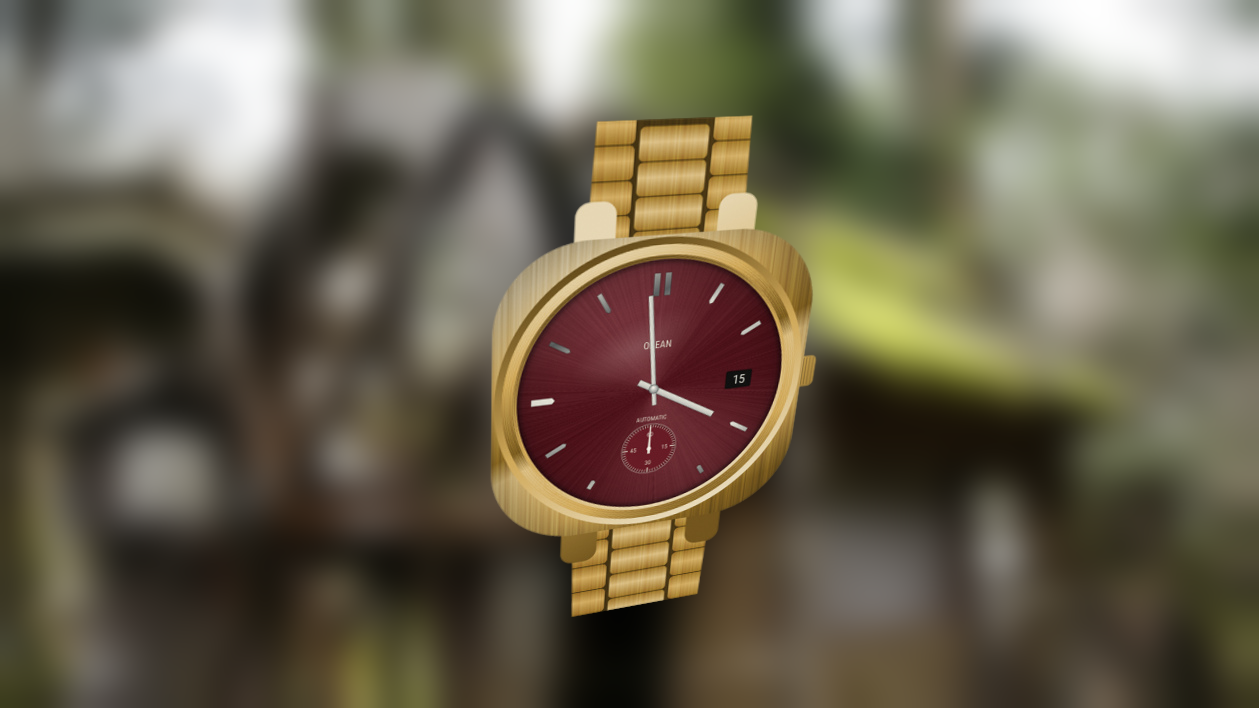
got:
h=3 m=59
